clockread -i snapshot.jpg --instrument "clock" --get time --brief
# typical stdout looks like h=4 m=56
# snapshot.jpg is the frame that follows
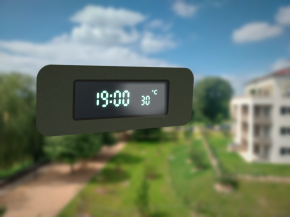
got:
h=19 m=0
